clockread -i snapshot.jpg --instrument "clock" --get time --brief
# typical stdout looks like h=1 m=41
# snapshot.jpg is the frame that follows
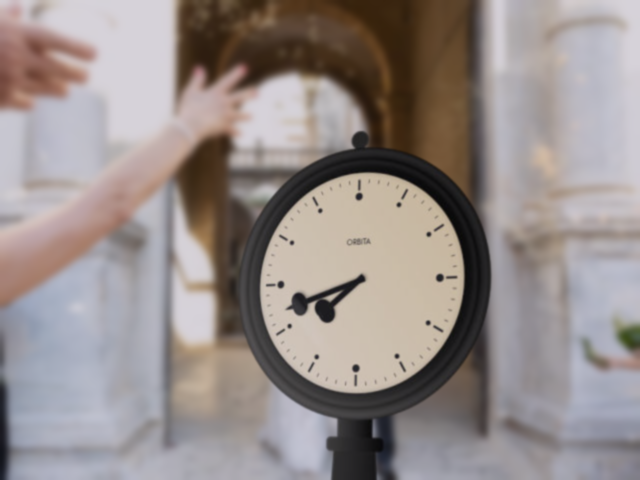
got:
h=7 m=42
